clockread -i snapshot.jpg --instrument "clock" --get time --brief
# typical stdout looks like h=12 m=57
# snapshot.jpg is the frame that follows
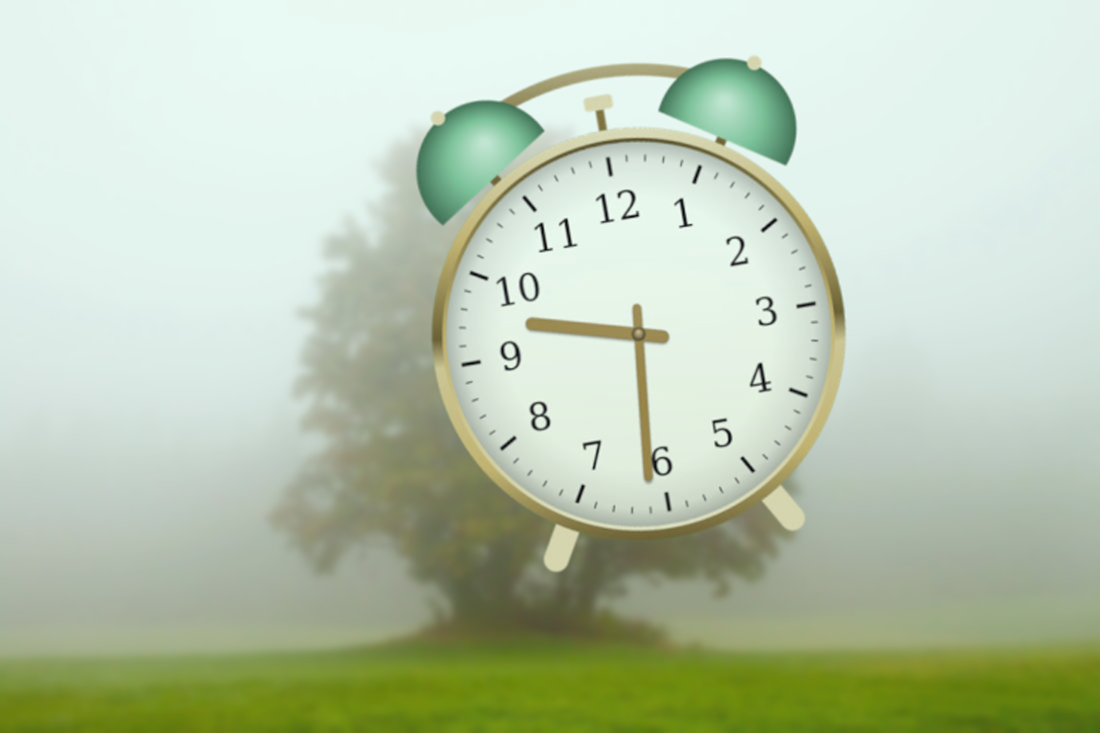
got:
h=9 m=31
